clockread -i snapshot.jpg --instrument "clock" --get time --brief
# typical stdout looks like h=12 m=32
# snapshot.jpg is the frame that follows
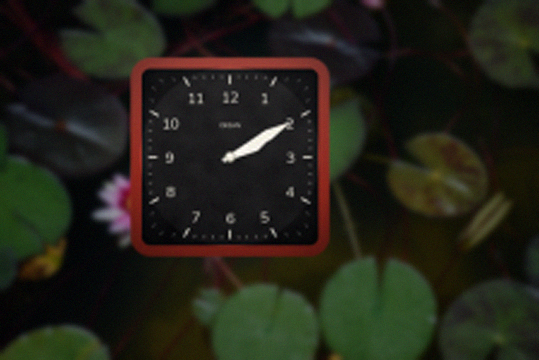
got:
h=2 m=10
